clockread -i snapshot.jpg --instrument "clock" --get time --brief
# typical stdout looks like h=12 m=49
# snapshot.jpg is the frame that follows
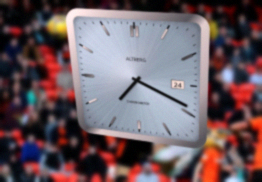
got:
h=7 m=19
